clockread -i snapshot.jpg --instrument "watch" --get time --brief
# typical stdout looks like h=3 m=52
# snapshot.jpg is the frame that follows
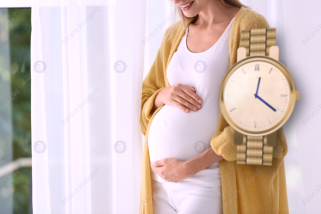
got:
h=12 m=21
